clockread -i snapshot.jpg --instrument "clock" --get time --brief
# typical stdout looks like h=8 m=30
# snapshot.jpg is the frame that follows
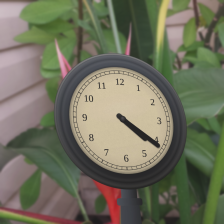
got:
h=4 m=21
